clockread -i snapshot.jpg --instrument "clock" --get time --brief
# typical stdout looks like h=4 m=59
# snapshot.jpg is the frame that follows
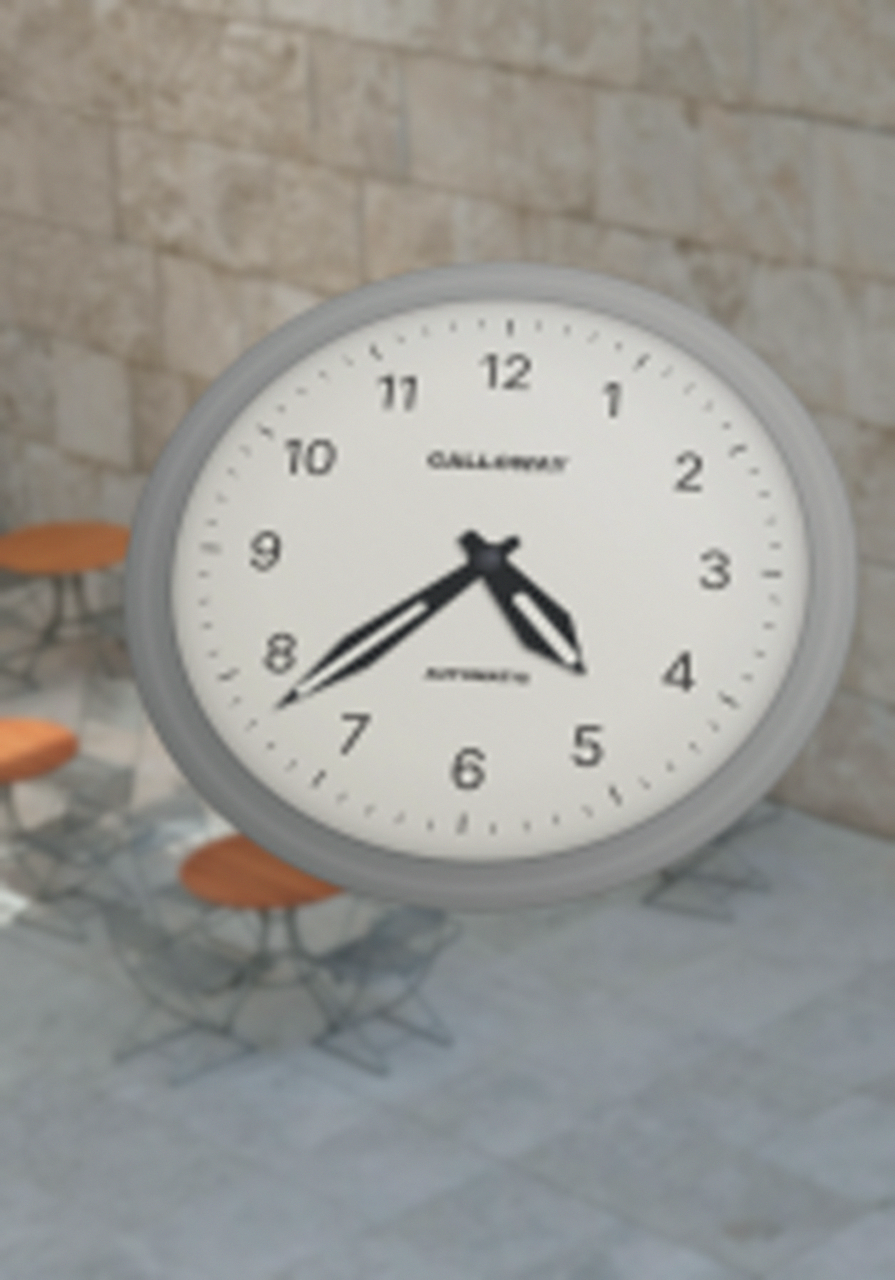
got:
h=4 m=38
